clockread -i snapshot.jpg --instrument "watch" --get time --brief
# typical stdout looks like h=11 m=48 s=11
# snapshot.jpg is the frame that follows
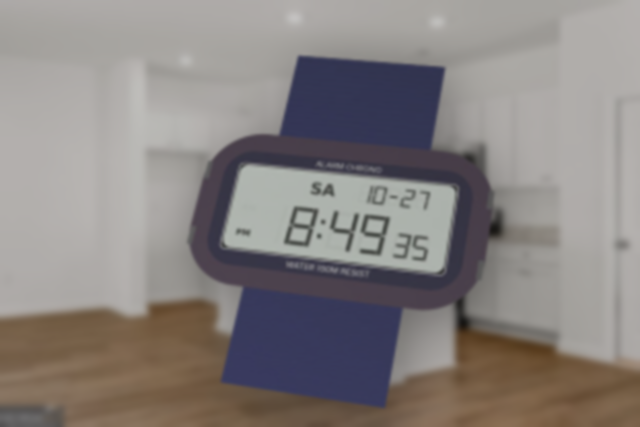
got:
h=8 m=49 s=35
